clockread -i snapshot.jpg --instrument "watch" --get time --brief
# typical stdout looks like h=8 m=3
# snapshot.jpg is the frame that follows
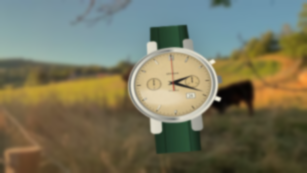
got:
h=2 m=19
